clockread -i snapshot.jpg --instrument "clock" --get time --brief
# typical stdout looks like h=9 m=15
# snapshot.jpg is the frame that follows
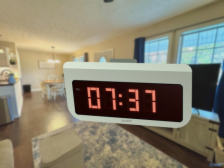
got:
h=7 m=37
